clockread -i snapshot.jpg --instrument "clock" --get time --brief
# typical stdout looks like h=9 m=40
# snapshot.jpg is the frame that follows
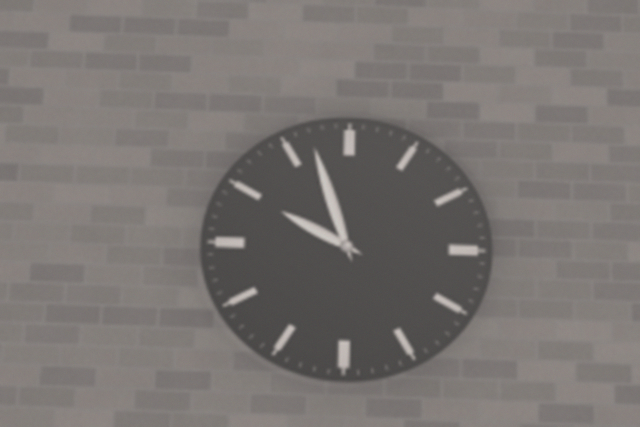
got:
h=9 m=57
